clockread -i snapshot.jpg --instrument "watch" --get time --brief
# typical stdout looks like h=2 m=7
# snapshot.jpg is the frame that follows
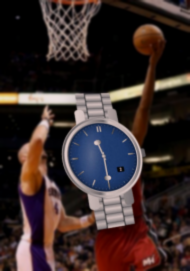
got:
h=11 m=30
